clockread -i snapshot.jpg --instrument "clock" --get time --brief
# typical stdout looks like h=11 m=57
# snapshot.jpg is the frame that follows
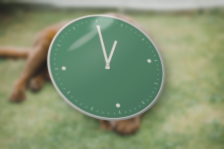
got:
h=1 m=0
